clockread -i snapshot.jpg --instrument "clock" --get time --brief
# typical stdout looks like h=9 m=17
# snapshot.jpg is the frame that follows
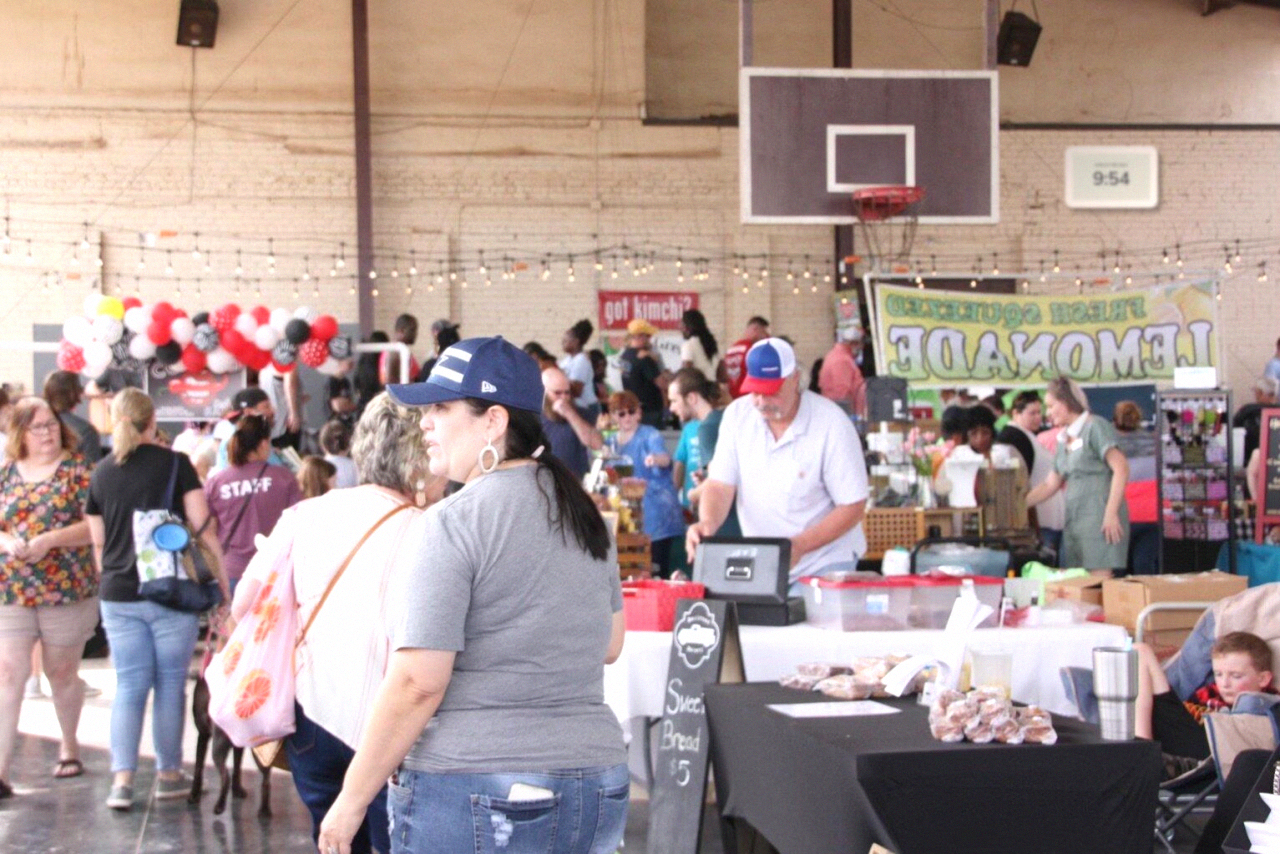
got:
h=9 m=54
